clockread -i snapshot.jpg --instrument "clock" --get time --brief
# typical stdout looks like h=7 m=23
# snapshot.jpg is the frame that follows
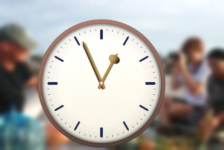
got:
h=12 m=56
